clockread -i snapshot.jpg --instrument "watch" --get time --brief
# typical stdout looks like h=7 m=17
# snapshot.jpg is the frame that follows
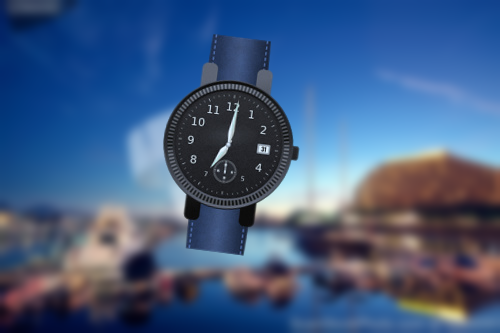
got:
h=7 m=1
